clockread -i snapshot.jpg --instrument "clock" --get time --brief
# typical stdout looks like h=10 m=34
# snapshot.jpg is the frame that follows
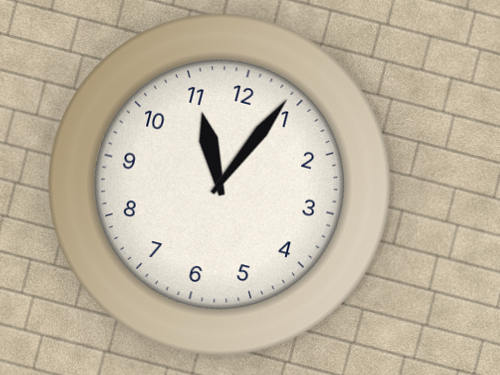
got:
h=11 m=4
